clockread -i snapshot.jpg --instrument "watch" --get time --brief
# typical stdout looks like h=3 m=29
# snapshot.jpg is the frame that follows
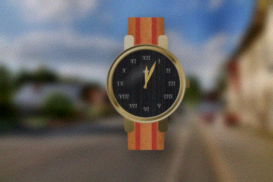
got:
h=12 m=4
